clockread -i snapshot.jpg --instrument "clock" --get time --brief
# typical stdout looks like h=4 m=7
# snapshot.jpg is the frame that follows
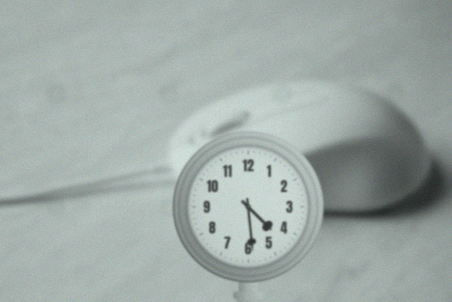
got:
h=4 m=29
